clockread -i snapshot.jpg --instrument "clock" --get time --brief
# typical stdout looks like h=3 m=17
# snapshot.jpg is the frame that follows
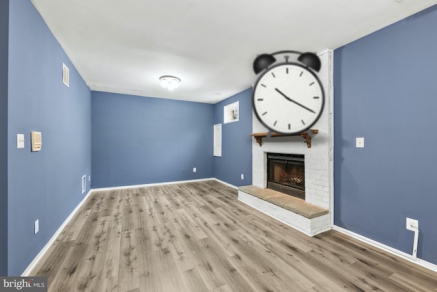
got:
h=10 m=20
